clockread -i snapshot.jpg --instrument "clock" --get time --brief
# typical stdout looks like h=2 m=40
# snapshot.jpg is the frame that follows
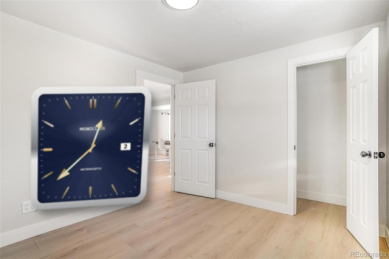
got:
h=12 m=38
